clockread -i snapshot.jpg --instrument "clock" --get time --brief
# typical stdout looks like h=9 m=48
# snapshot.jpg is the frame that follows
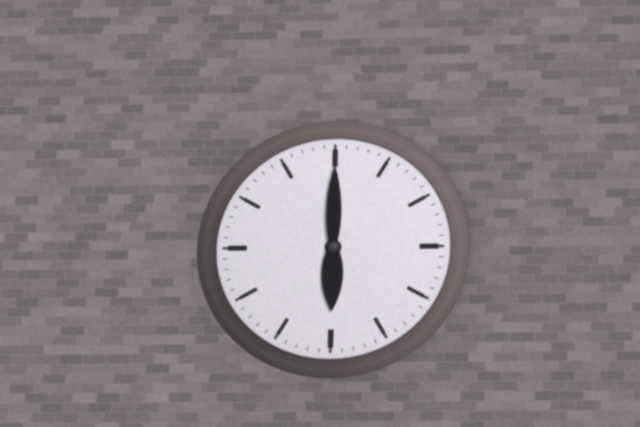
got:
h=6 m=0
